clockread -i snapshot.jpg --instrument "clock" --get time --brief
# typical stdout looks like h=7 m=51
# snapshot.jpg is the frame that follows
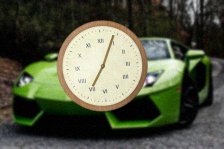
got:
h=7 m=4
